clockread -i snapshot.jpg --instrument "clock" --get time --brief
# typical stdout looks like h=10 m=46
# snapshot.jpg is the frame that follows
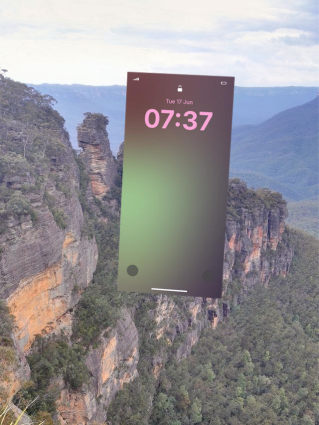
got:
h=7 m=37
